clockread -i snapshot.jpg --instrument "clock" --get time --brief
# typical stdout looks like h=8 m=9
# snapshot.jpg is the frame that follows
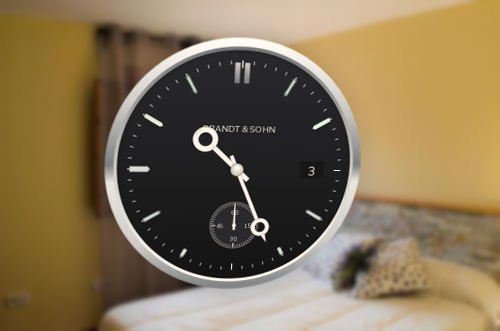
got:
h=10 m=26
